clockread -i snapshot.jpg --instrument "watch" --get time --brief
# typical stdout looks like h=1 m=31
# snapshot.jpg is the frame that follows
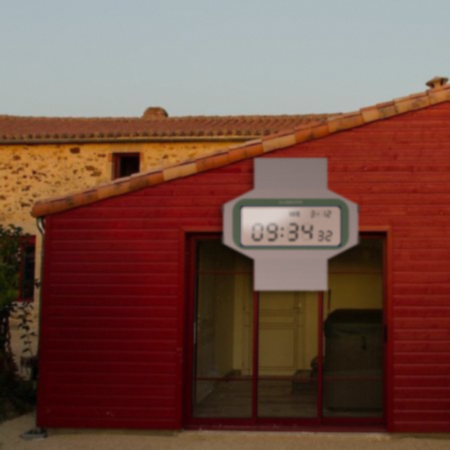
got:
h=9 m=34
